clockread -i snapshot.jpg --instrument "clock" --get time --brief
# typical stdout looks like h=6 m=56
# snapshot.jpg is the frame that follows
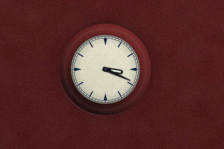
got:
h=3 m=19
